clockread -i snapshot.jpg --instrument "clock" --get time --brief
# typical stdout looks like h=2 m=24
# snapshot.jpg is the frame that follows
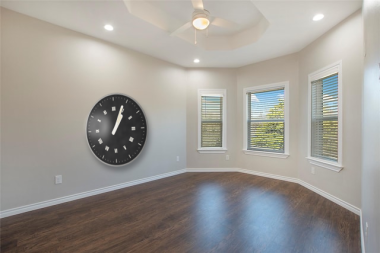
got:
h=1 m=4
